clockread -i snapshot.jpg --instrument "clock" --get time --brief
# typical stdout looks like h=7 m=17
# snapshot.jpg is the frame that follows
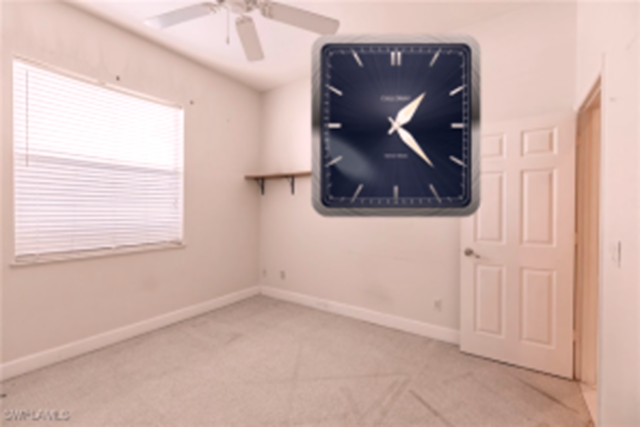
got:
h=1 m=23
